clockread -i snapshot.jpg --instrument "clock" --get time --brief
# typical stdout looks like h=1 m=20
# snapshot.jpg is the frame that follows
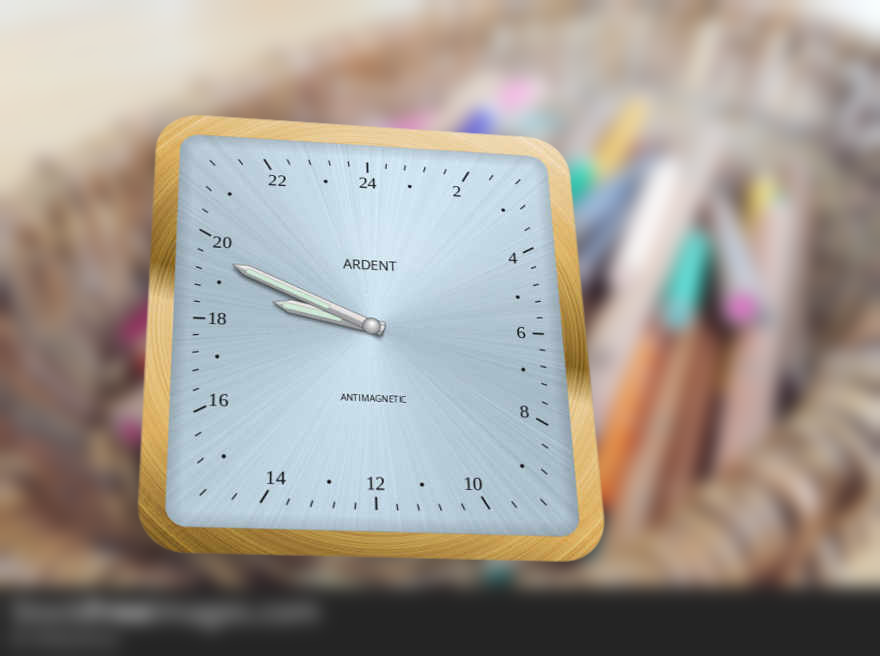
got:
h=18 m=49
